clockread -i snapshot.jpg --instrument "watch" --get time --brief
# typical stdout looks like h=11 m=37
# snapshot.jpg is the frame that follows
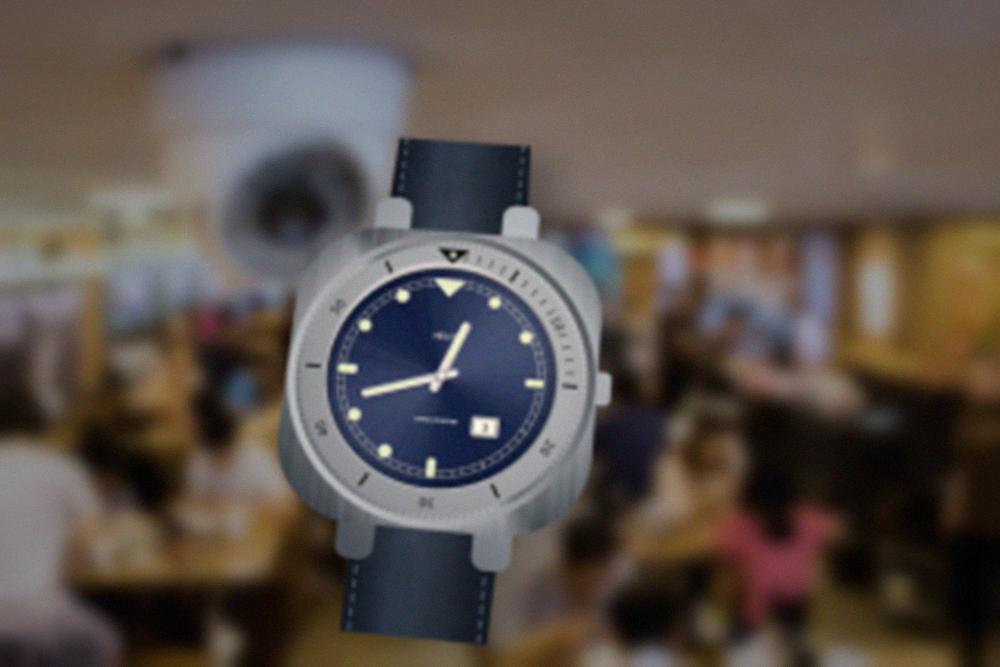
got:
h=12 m=42
